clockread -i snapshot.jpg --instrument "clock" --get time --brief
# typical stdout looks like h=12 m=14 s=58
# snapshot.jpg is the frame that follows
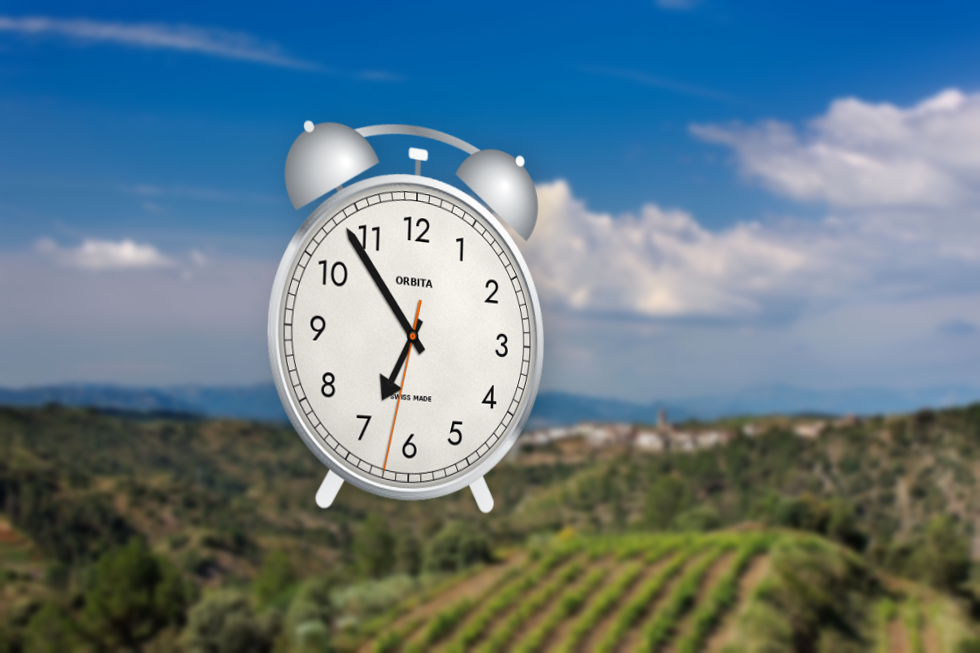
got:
h=6 m=53 s=32
